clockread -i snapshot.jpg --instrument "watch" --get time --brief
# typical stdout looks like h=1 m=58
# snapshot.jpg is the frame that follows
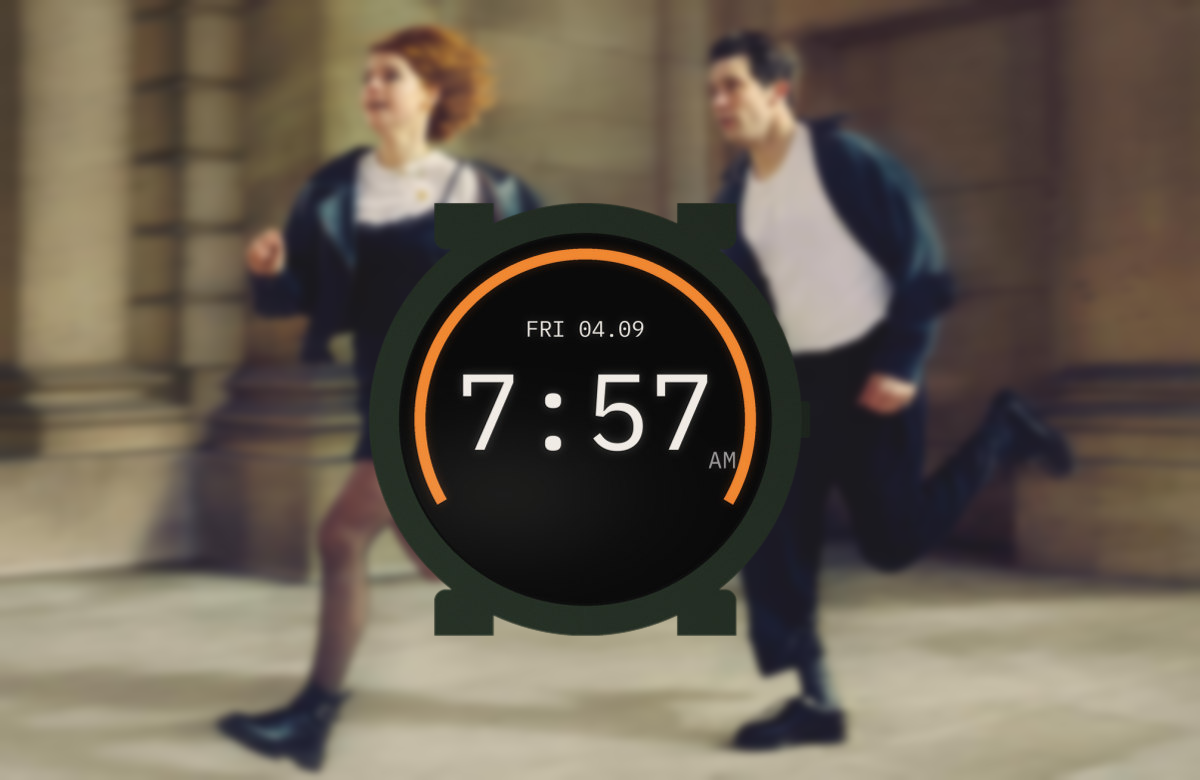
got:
h=7 m=57
